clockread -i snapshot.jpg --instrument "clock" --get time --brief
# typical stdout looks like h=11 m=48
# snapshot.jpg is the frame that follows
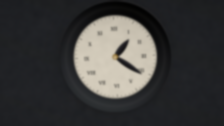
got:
h=1 m=21
